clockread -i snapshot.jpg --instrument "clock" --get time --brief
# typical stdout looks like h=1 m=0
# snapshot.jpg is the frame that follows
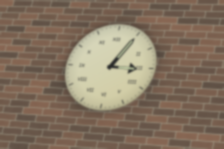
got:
h=3 m=5
